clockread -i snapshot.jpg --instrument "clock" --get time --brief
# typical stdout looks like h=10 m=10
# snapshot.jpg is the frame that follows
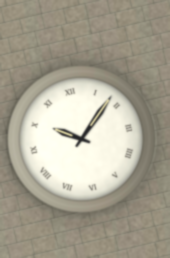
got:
h=10 m=8
